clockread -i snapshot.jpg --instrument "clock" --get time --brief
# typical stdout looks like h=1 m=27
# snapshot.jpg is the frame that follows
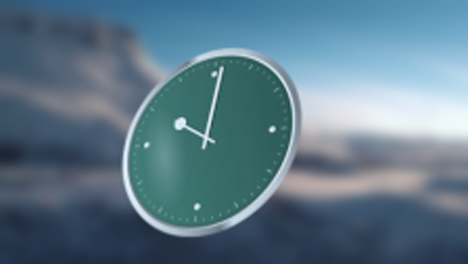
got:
h=10 m=1
